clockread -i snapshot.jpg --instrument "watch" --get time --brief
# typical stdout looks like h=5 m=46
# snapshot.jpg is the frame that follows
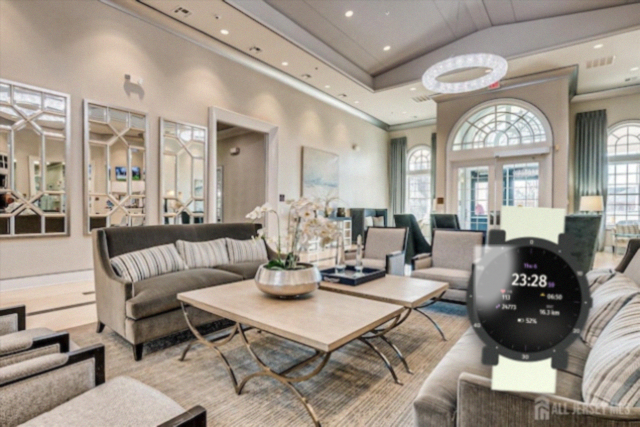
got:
h=23 m=28
